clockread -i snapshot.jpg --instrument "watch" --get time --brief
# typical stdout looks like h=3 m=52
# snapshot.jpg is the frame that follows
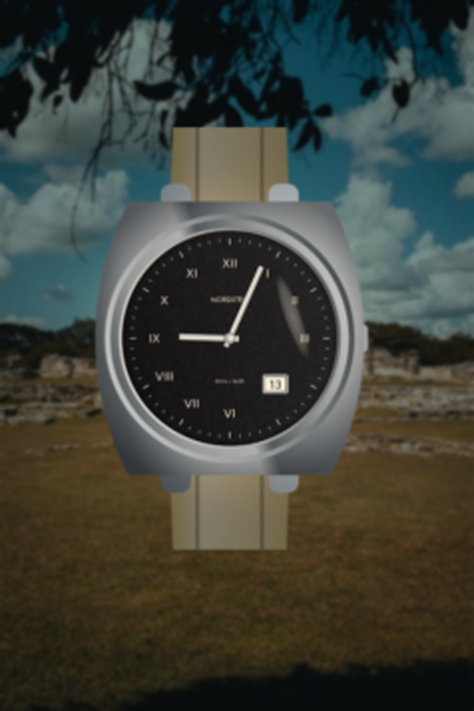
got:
h=9 m=4
